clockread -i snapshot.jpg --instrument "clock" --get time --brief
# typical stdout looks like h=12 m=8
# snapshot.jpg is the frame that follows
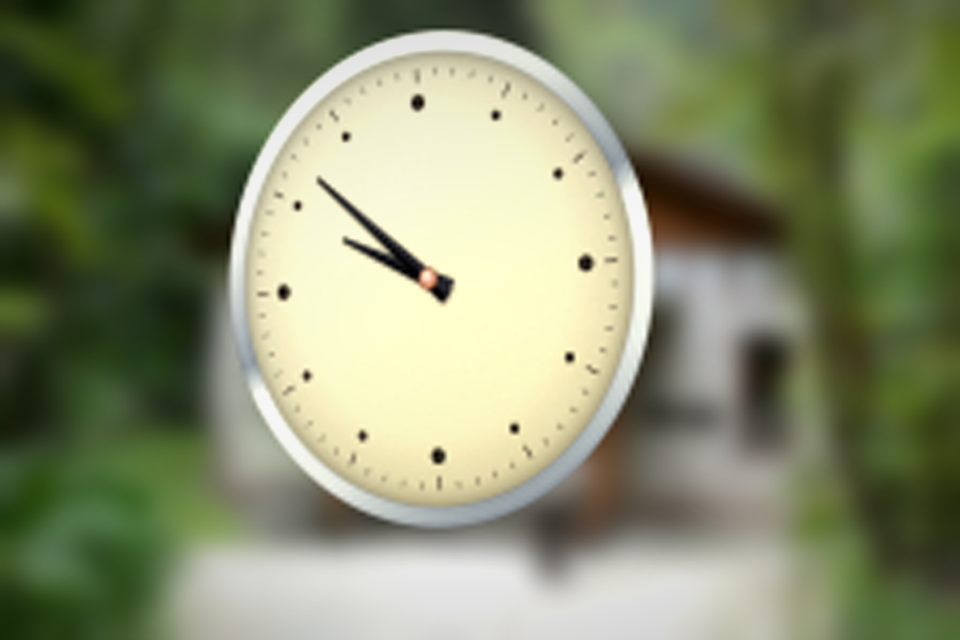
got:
h=9 m=52
